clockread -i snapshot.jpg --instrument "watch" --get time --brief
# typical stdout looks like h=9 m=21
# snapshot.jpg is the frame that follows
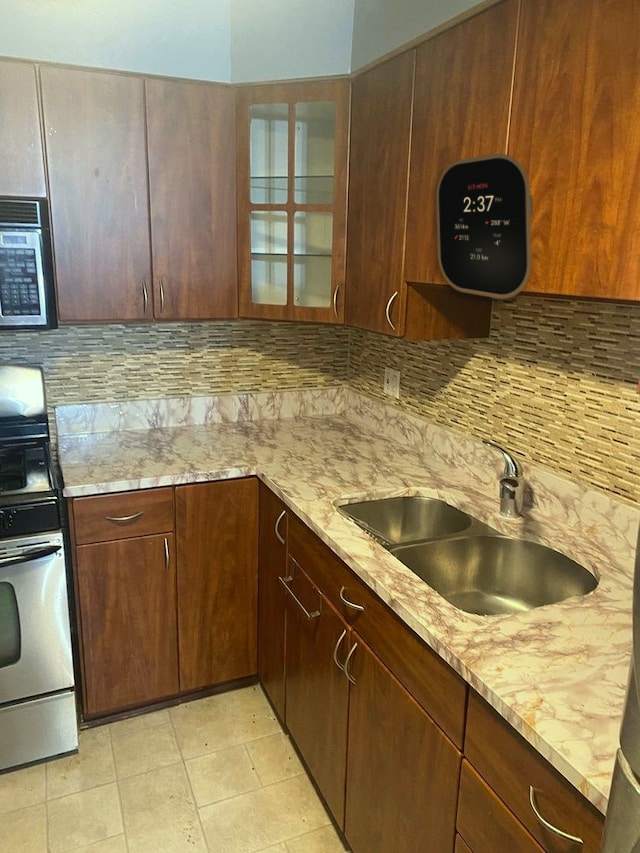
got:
h=2 m=37
